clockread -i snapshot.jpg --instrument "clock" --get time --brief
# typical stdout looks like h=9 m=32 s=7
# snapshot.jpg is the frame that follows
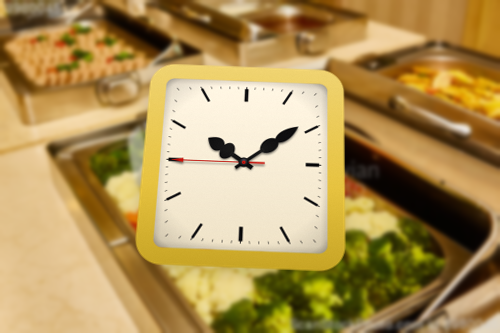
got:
h=10 m=8 s=45
